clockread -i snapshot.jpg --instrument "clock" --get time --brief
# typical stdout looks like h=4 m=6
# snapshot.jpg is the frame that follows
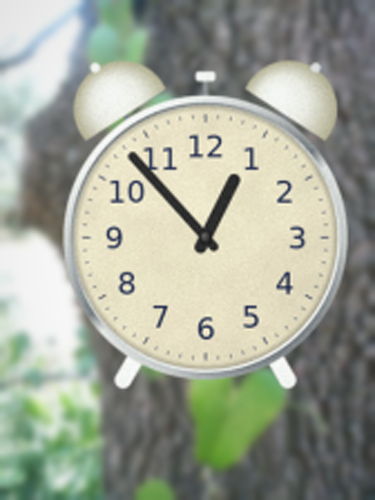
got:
h=12 m=53
